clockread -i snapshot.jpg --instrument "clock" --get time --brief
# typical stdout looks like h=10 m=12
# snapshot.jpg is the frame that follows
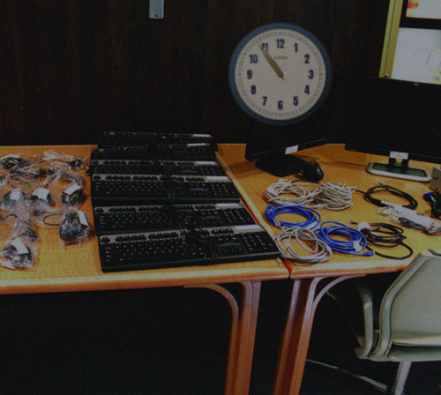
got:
h=10 m=54
